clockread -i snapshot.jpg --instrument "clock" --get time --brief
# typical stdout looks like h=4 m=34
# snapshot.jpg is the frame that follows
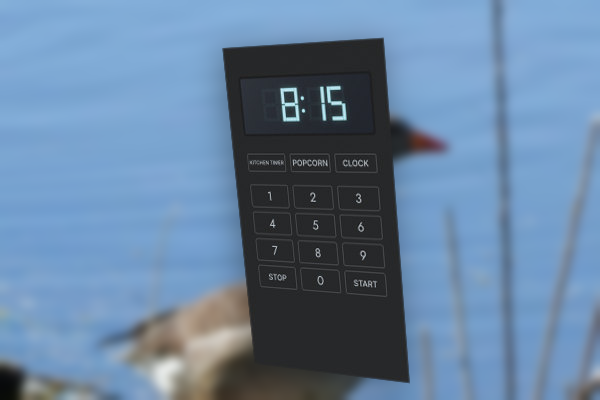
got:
h=8 m=15
